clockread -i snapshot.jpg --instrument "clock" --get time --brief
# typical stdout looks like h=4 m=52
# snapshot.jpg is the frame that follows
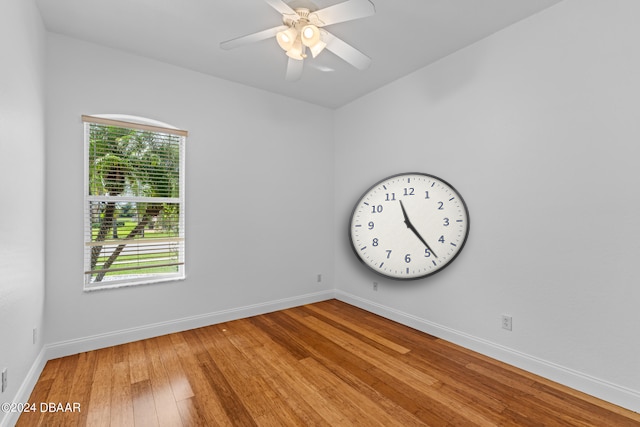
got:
h=11 m=24
